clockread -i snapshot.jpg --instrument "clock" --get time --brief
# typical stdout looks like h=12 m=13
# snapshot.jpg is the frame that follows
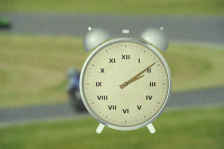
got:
h=2 m=9
